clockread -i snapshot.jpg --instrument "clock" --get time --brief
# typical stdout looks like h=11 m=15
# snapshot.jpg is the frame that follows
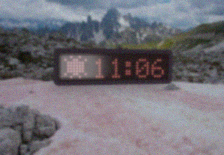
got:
h=11 m=6
